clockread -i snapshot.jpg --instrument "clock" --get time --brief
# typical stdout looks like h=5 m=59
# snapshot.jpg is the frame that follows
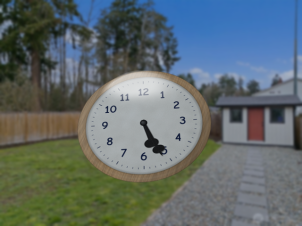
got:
h=5 m=26
